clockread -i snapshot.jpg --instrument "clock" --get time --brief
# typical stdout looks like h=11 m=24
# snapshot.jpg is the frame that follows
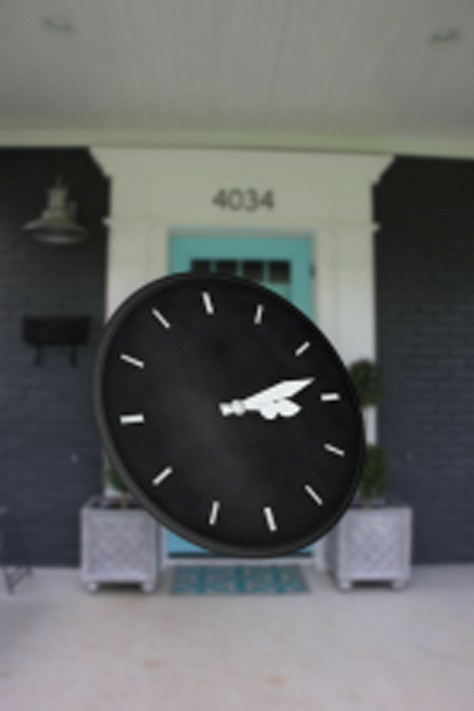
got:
h=3 m=13
